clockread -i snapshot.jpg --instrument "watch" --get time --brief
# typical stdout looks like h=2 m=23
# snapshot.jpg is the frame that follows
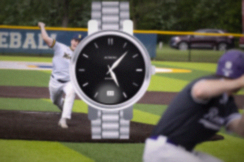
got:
h=5 m=7
